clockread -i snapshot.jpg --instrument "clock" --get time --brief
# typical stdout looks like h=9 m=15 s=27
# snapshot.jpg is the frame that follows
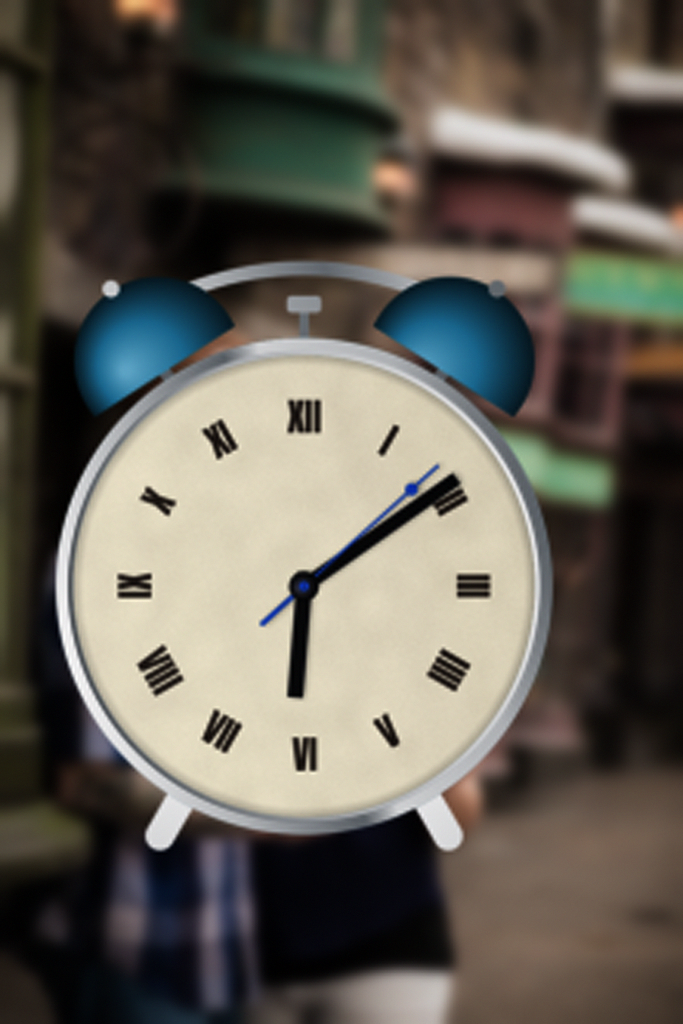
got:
h=6 m=9 s=8
